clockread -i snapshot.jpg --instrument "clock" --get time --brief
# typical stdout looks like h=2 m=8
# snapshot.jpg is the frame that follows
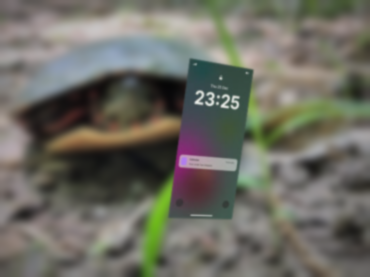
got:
h=23 m=25
